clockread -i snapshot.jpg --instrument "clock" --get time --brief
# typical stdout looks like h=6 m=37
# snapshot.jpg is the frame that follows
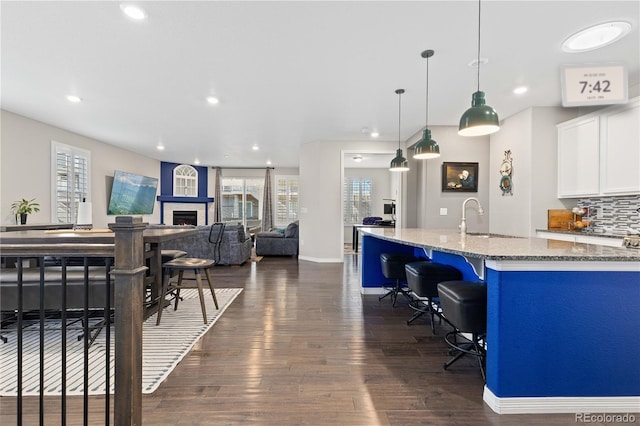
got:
h=7 m=42
